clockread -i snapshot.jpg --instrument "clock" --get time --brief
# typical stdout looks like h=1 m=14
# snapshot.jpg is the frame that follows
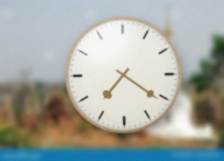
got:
h=7 m=21
